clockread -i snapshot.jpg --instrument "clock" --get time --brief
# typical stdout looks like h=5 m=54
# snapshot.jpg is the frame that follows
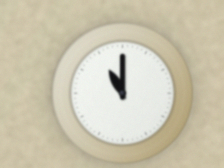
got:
h=11 m=0
